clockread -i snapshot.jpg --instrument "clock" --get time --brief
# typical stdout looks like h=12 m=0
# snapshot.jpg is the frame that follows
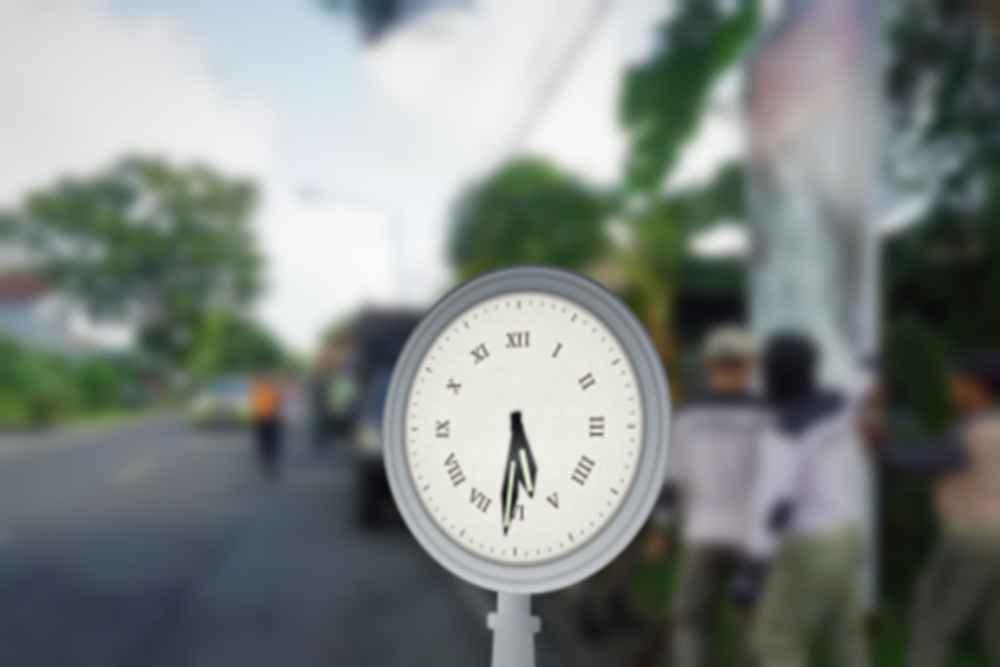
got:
h=5 m=31
